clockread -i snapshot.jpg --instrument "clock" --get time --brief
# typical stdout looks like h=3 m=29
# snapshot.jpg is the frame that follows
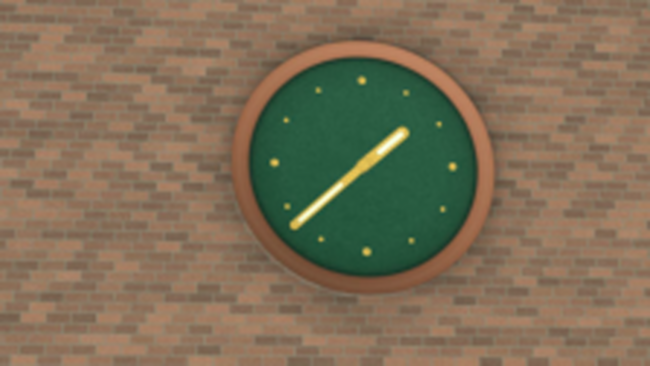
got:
h=1 m=38
